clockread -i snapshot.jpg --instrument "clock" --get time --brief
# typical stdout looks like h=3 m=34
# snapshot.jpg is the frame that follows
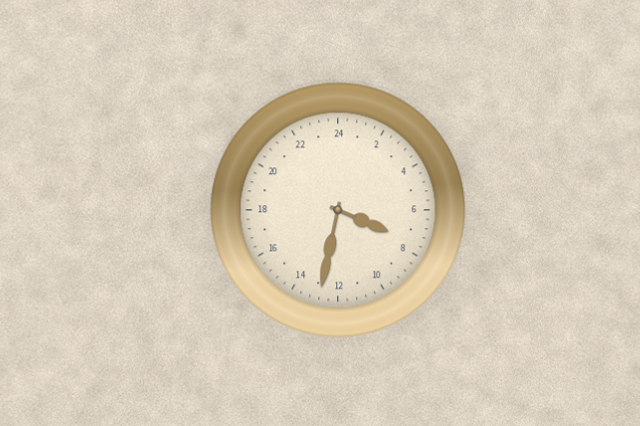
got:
h=7 m=32
